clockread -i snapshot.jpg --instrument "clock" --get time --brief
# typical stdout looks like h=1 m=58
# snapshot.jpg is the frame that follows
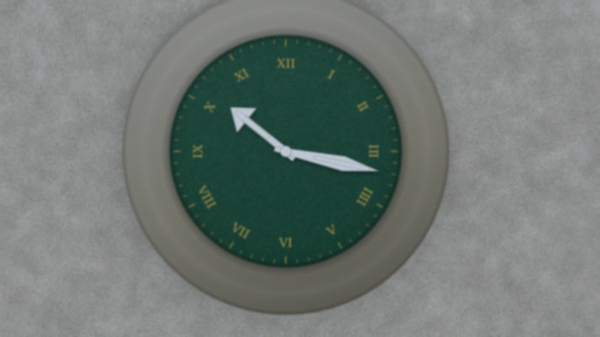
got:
h=10 m=17
